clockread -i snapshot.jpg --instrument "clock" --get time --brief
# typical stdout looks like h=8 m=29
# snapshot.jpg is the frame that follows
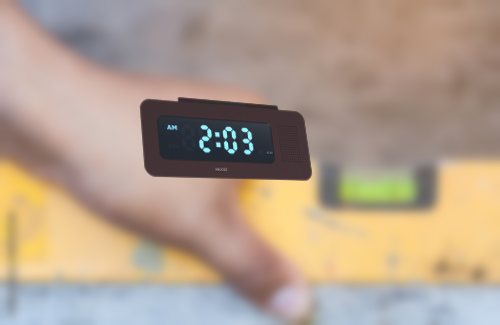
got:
h=2 m=3
